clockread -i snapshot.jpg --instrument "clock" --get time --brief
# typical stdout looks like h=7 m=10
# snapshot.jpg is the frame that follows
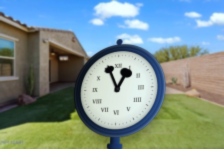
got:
h=12 m=56
